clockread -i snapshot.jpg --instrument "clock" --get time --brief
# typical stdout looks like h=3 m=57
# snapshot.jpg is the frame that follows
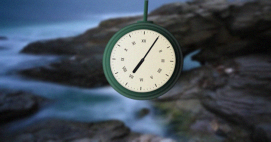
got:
h=7 m=5
